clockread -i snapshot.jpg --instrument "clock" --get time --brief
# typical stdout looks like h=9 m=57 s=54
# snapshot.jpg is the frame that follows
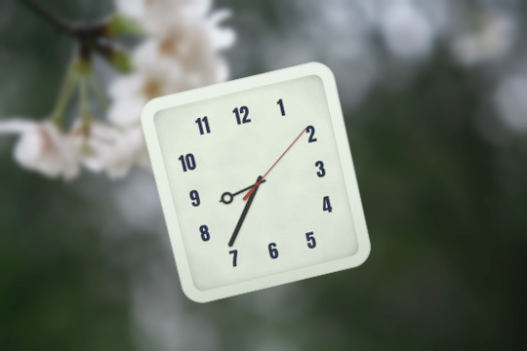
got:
h=8 m=36 s=9
